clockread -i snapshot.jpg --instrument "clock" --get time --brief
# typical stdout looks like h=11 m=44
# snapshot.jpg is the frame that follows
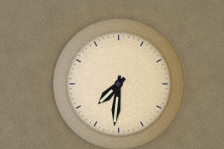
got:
h=7 m=31
